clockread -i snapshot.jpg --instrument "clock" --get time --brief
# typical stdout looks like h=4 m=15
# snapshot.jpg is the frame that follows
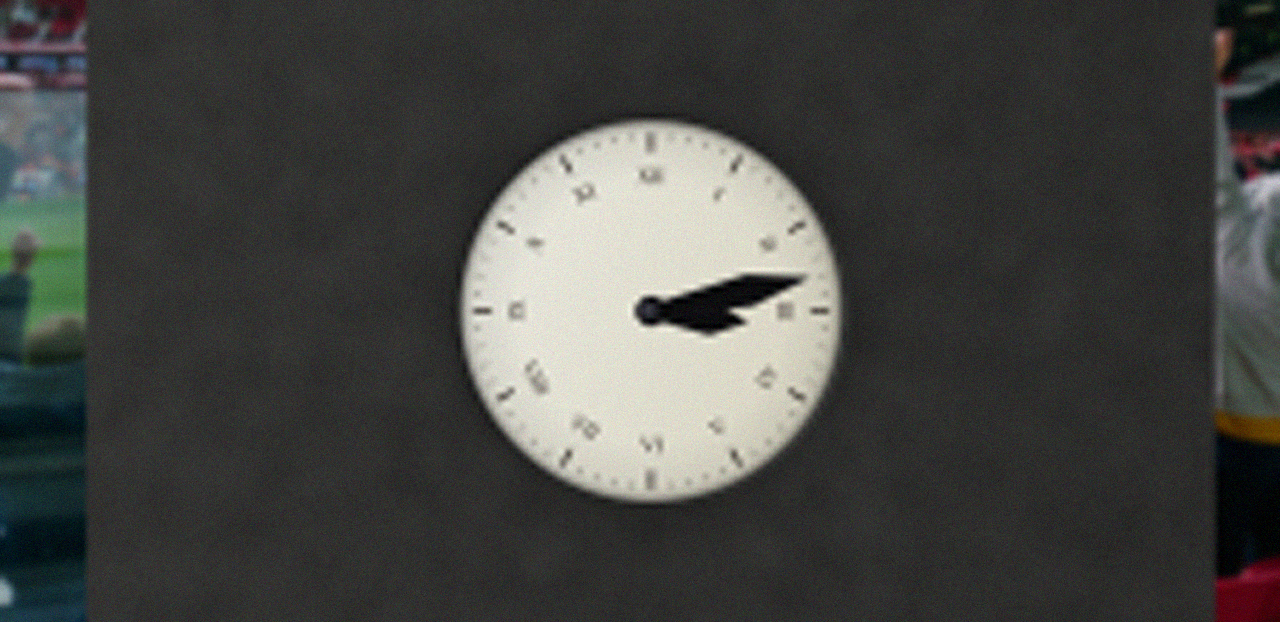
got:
h=3 m=13
